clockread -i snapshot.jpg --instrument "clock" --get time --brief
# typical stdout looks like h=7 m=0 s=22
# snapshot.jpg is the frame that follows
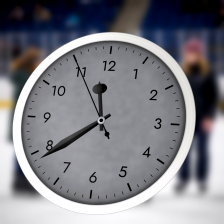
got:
h=11 m=38 s=55
